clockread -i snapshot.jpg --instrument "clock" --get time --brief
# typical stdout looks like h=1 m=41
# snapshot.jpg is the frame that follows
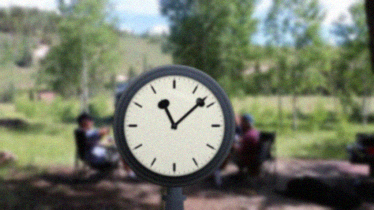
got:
h=11 m=8
